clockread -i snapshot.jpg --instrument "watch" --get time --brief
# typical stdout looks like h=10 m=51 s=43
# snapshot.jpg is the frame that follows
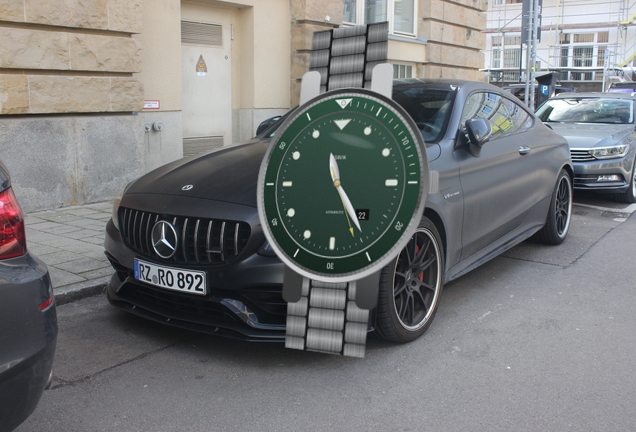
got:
h=11 m=24 s=26
